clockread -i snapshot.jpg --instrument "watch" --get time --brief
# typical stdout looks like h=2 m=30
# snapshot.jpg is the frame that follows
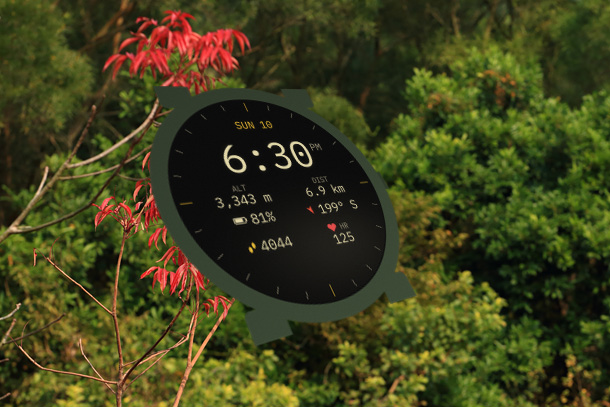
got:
h=6 m=30
